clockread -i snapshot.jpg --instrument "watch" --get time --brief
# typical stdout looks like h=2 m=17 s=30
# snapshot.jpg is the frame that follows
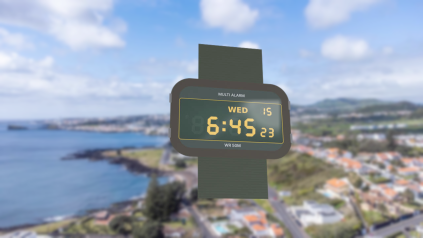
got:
h=6 m=45 s=23
